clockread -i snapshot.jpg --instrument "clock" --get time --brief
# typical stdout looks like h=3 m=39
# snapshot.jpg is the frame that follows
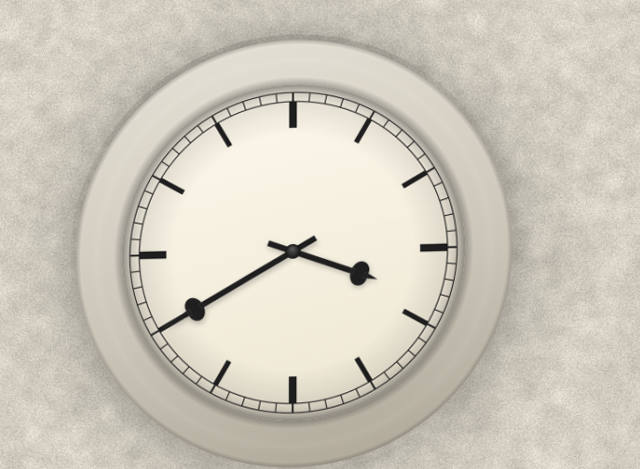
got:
h=3 m=40
